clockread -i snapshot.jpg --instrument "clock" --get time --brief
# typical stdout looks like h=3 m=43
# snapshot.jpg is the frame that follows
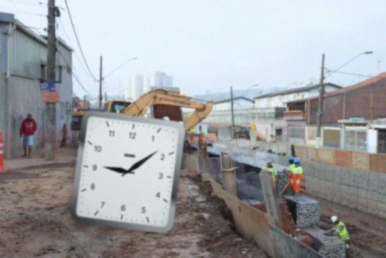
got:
h=9 m=8
